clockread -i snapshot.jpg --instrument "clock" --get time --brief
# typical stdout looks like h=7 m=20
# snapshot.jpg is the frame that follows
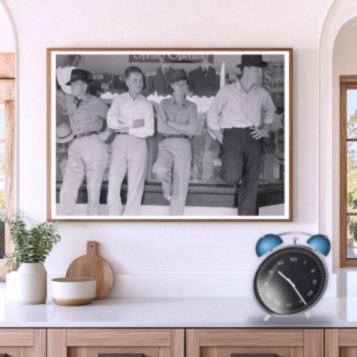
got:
h=10 m=24
